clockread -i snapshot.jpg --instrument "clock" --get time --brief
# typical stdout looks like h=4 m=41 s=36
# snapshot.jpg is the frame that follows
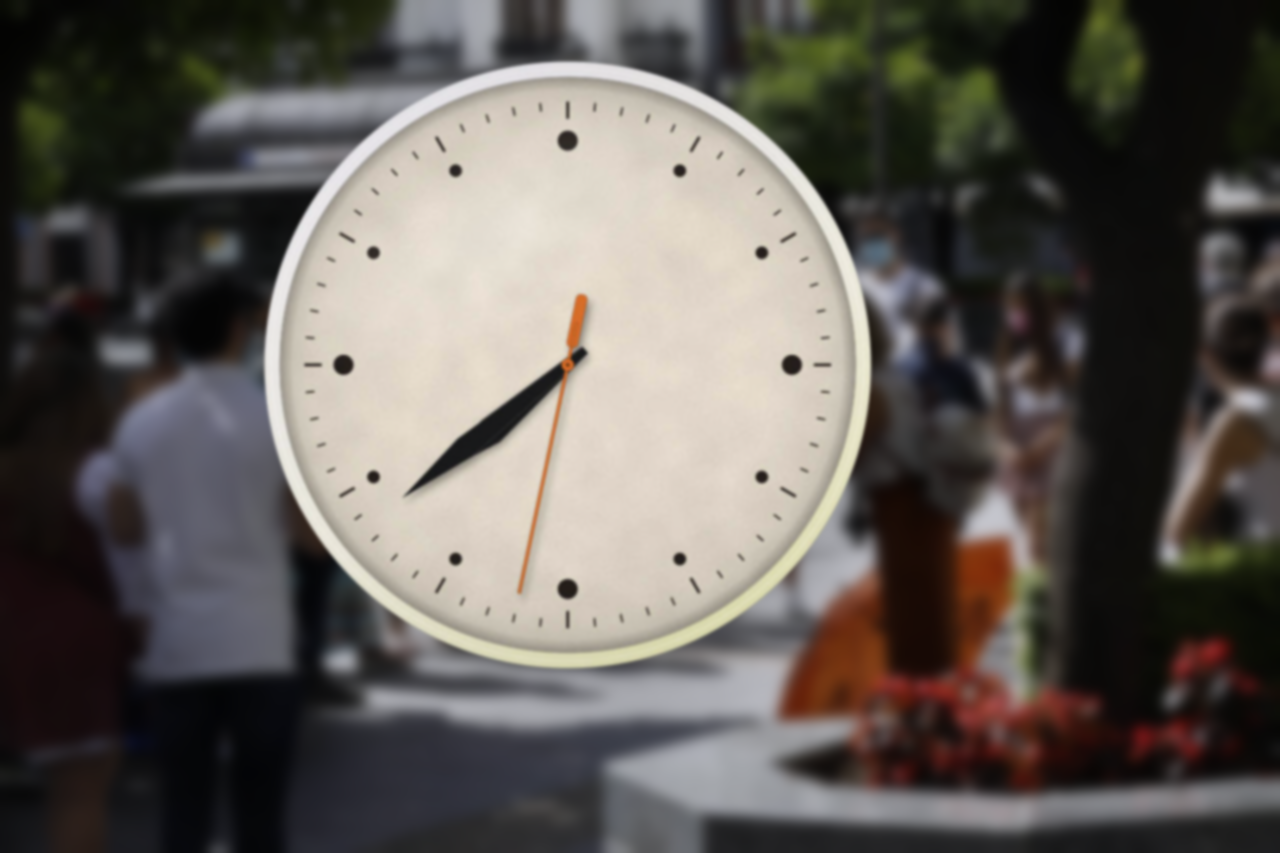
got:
h=7 m=38 s=32
